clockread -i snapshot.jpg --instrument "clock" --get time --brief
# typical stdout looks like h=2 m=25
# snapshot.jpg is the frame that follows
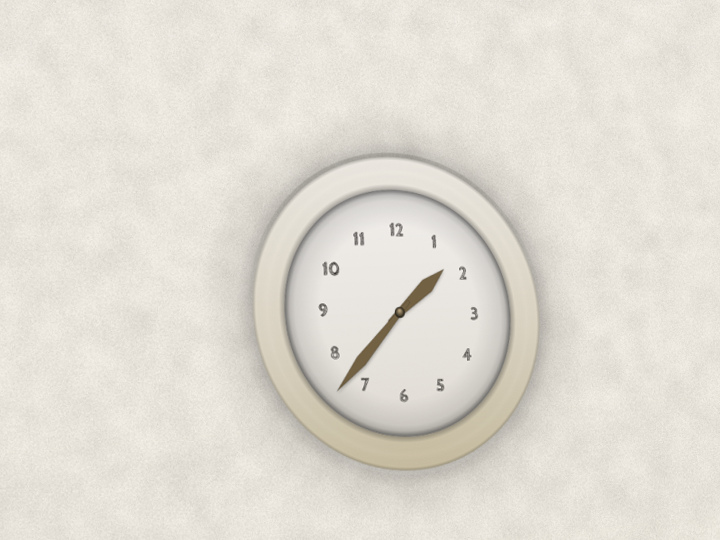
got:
h=1 m=37
